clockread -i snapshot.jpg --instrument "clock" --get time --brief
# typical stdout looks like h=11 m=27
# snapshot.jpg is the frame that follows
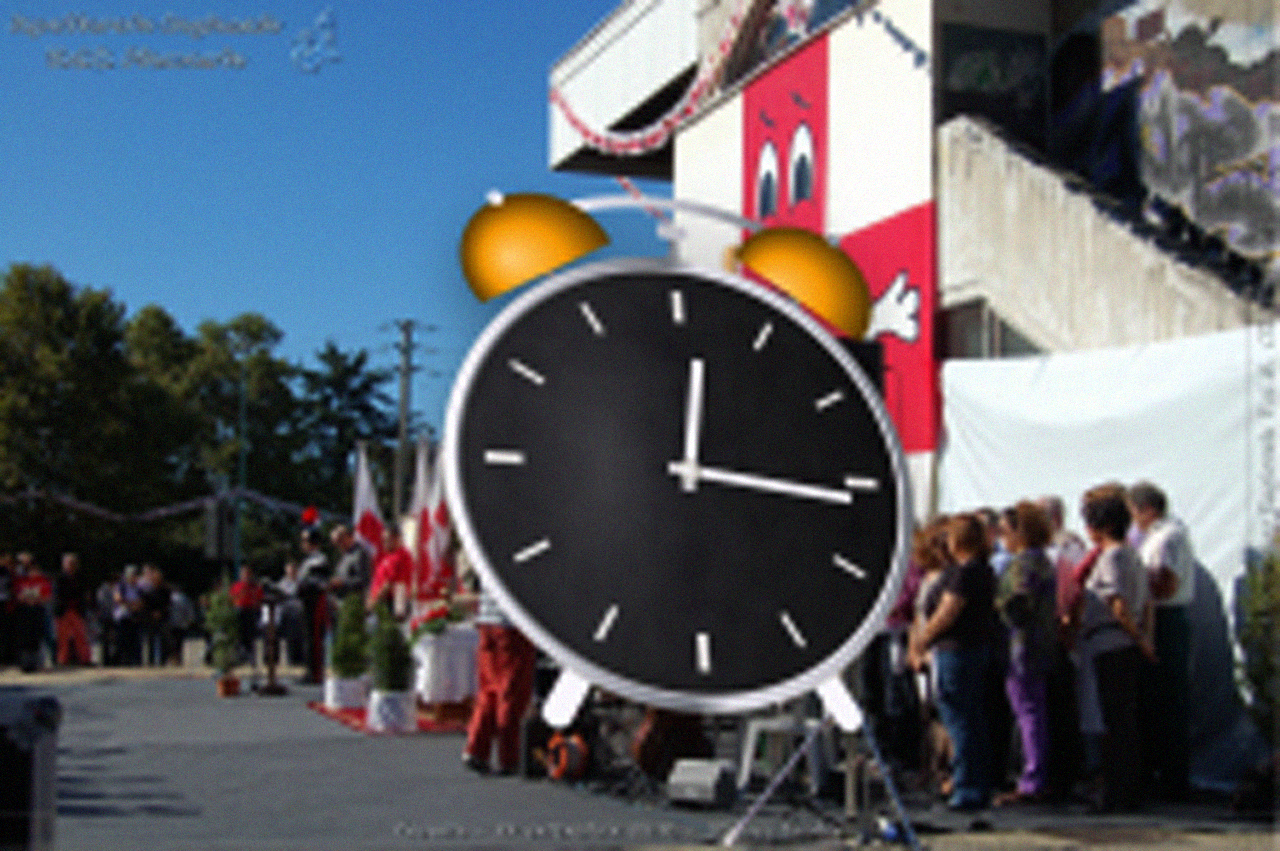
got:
h=12 m=16
